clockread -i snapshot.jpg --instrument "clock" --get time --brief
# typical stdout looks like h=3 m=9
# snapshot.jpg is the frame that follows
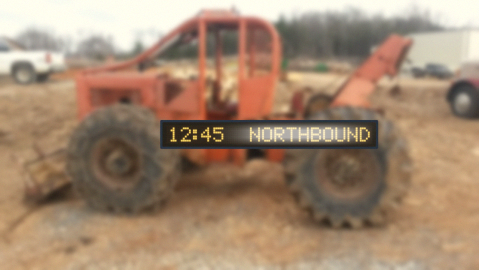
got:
h=12 m=45
